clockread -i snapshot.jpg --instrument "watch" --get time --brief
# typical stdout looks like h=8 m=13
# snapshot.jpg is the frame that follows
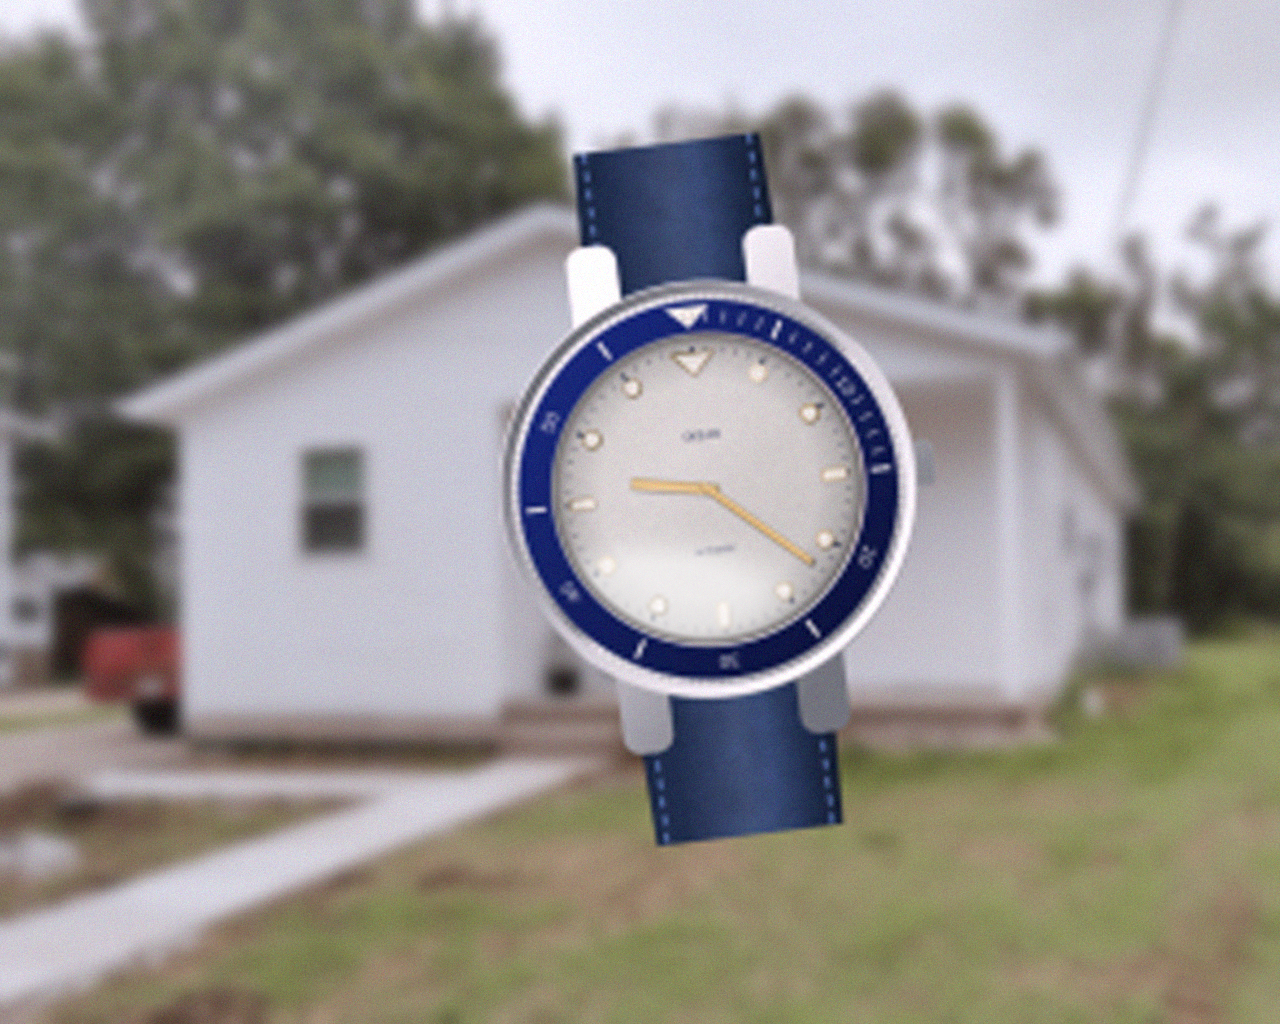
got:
h=9 m=22
